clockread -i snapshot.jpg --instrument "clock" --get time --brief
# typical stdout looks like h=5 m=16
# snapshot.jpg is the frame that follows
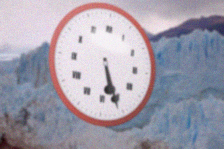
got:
h=5 m=26
